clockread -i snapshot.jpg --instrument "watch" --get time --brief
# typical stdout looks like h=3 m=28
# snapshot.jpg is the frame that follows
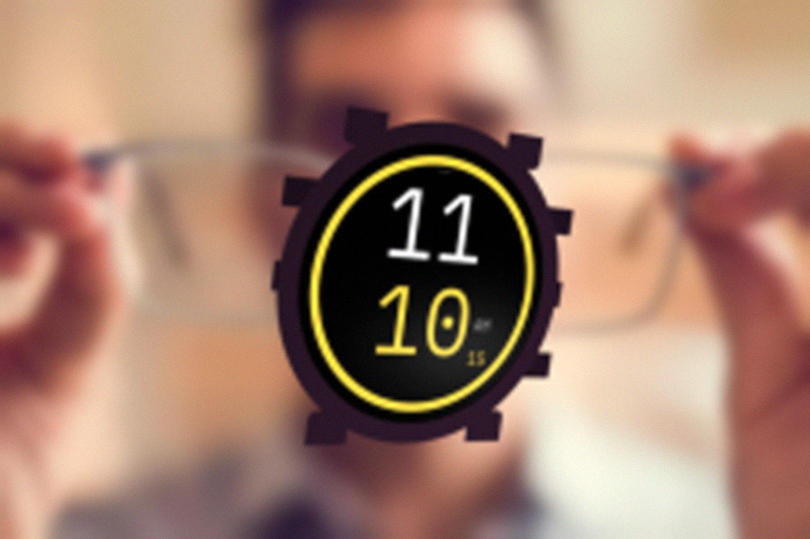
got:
h=11 m=10
